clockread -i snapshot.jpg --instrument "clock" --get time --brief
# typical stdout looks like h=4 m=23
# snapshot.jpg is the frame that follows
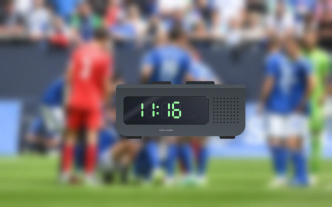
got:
h=11 m=16
